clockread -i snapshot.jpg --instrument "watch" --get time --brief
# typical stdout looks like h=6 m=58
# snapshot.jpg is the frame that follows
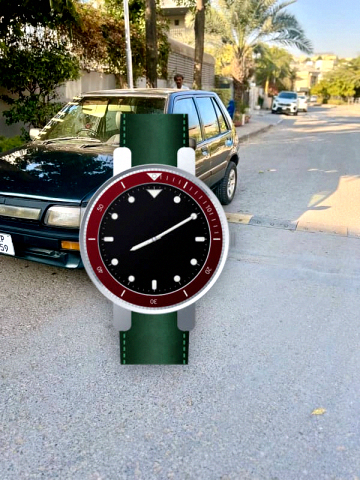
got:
h=8 m=10
